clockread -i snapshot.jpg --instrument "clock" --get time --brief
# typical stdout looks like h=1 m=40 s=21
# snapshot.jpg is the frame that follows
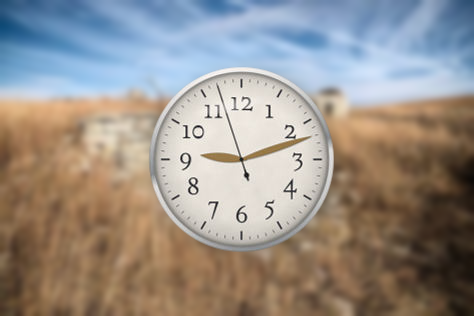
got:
h=9 m=11 s=57
